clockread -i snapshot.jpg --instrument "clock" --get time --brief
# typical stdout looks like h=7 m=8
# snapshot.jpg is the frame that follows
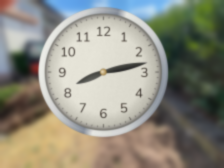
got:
h=8 m=13
